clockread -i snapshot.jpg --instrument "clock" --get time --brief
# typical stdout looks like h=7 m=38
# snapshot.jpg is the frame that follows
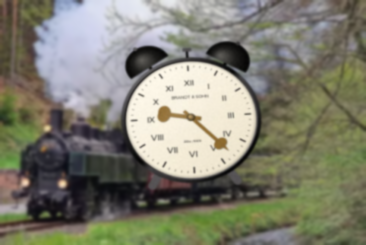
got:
h=9 m=23
